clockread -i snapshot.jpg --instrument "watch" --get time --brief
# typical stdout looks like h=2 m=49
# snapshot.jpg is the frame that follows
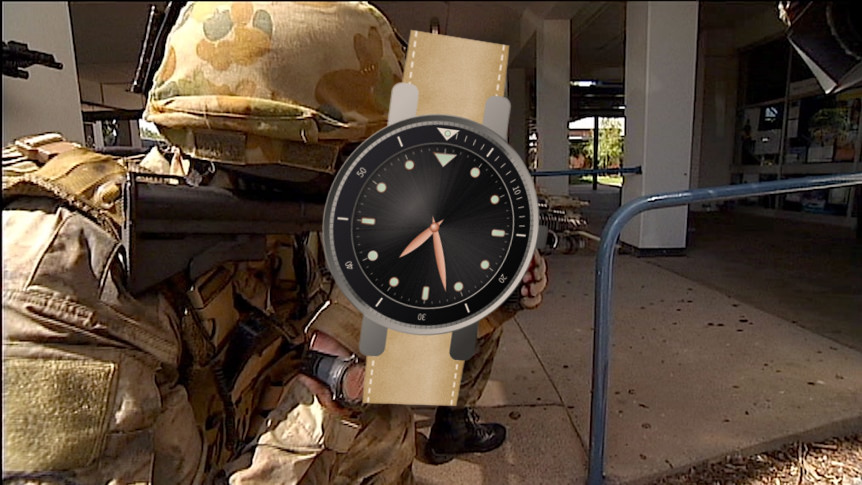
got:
h=7 m=27
